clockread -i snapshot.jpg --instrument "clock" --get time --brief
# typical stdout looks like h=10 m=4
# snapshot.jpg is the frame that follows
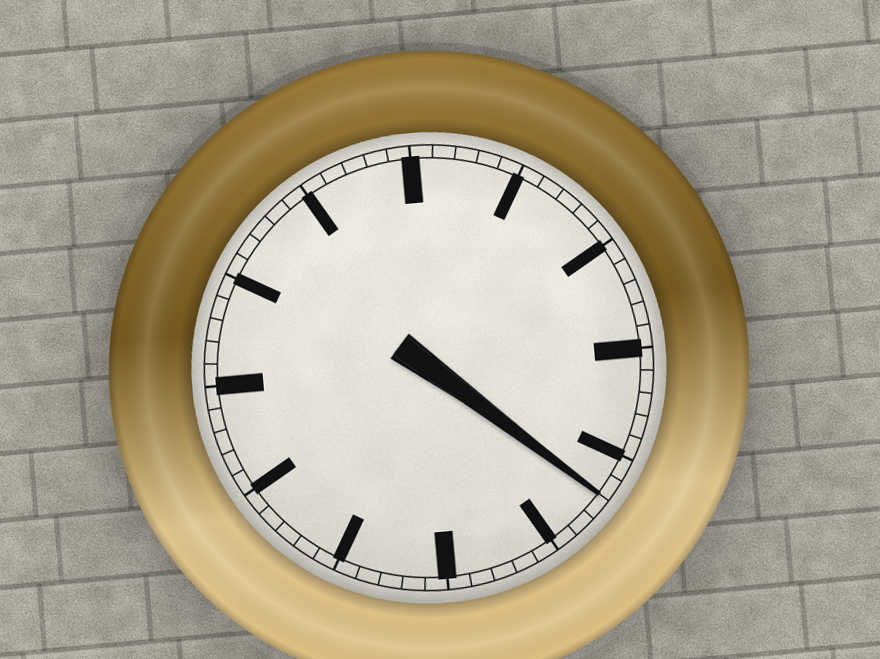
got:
h=4 m=22
